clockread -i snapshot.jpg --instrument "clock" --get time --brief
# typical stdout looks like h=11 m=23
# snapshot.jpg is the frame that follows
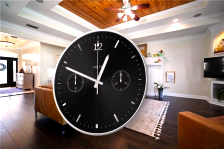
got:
h=12 m=49
